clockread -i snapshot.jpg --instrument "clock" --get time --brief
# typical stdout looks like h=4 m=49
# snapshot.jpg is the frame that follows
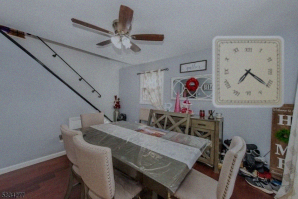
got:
h=7 m=21
